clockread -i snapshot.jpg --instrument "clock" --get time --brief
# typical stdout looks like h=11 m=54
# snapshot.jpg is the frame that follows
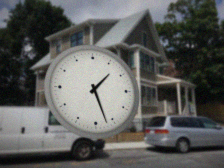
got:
h=1 m=27
